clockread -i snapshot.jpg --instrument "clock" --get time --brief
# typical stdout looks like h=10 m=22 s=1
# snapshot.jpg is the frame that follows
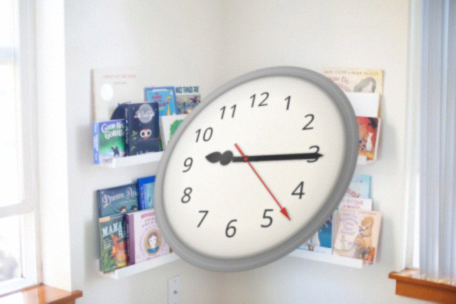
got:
h=9 m=15 s=23
